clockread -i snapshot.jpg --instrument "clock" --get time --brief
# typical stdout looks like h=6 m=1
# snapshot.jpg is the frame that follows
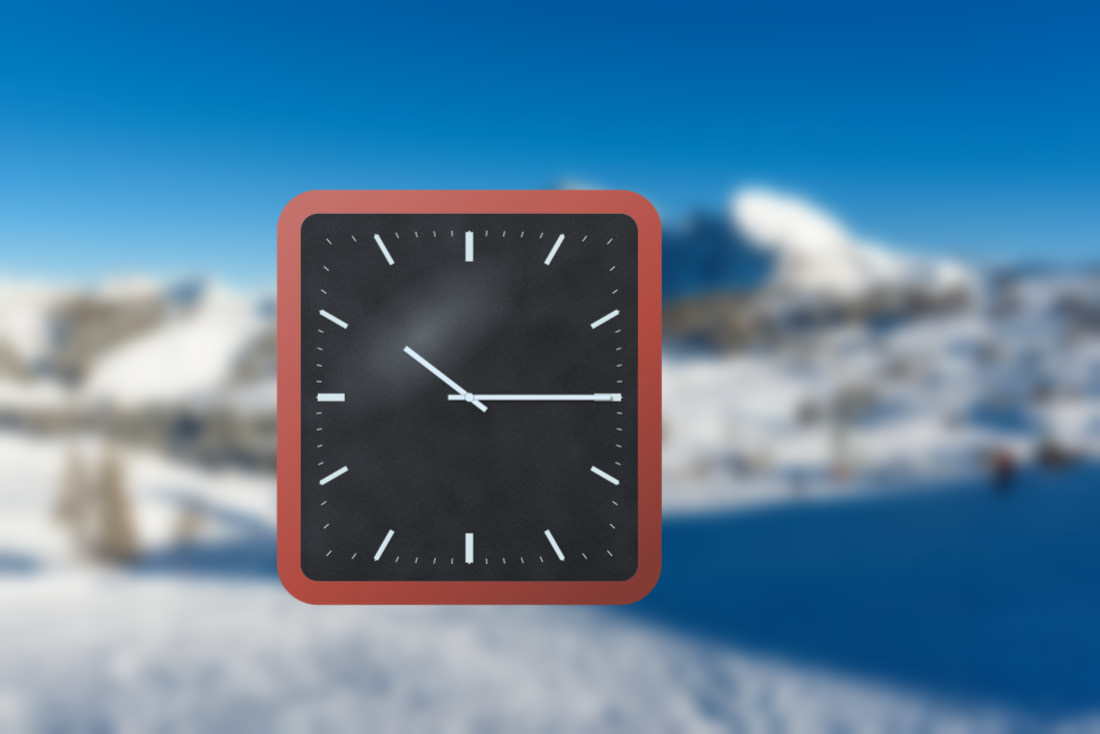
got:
h=10 m=15
